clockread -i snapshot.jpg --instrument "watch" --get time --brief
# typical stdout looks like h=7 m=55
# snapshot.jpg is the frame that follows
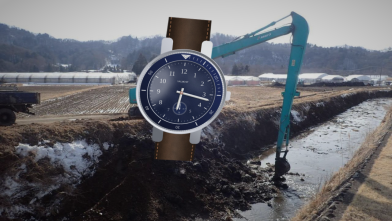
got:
h=6 m=17
